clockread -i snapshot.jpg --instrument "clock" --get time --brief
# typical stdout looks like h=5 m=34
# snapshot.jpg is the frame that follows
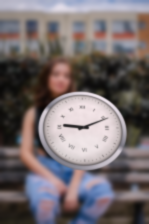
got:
h=9 m=11
